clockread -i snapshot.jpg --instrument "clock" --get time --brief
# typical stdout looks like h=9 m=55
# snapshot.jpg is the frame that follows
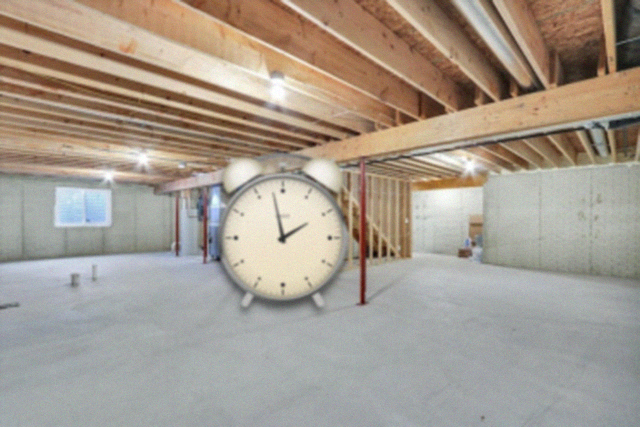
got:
h=1 m=58
